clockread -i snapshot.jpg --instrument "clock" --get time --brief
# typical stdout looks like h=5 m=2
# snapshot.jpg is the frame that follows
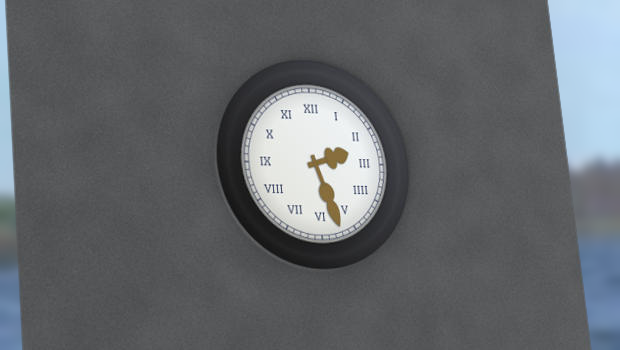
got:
h=2 m=27
